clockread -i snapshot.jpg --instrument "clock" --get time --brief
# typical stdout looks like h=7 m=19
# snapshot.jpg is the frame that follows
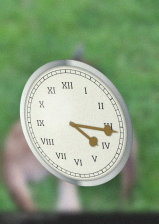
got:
h=4 m=16
